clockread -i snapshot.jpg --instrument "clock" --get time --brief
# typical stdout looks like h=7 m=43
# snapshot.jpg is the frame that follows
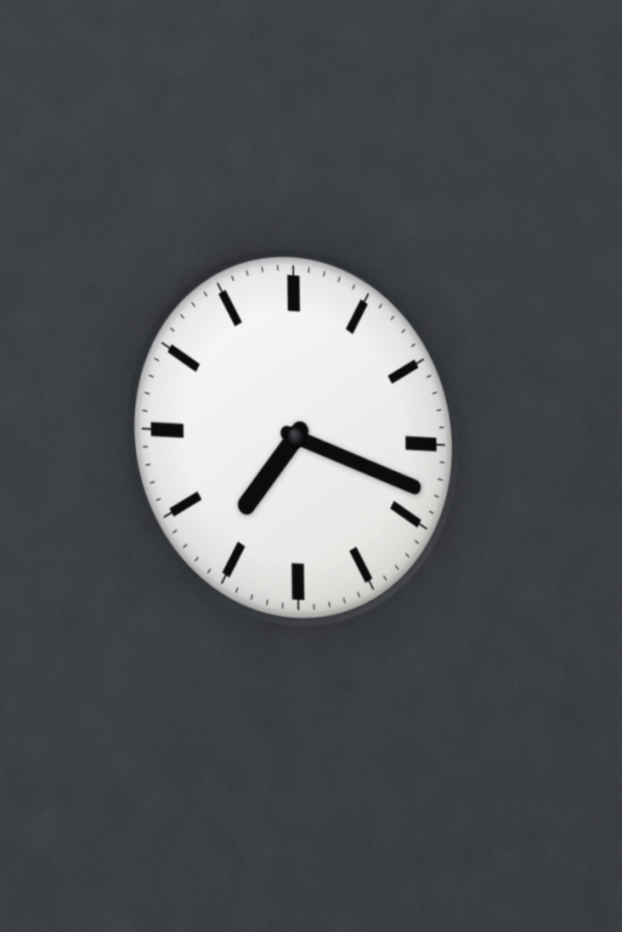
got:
h=7 m=18
